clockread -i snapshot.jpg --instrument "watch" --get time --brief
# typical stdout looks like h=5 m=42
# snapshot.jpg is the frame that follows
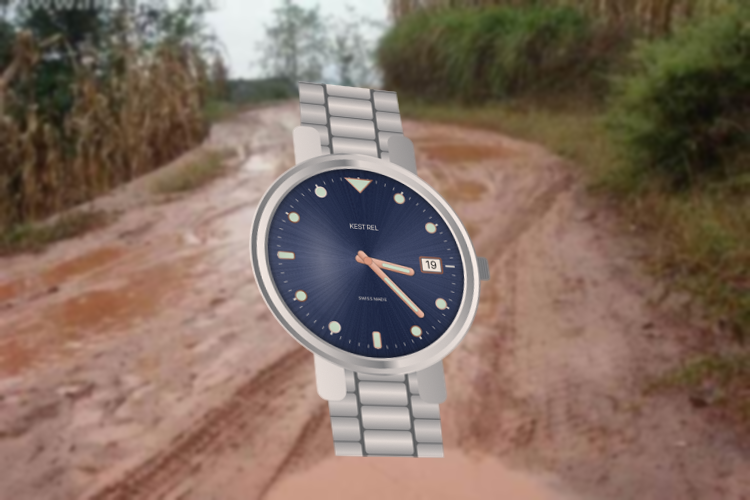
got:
h=3 m=23
